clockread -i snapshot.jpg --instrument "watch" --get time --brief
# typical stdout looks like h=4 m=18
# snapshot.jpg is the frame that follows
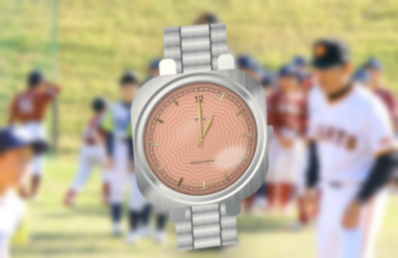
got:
h=1 m=0
